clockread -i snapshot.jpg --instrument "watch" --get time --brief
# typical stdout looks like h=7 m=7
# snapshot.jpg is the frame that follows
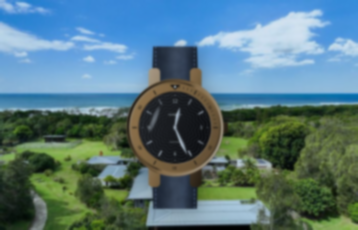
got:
h=12 m=26
